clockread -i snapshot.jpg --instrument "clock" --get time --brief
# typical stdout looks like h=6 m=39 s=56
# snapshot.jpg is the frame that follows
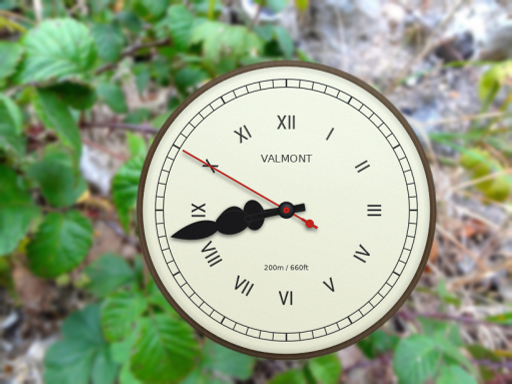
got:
h=8 m=42 s=50
